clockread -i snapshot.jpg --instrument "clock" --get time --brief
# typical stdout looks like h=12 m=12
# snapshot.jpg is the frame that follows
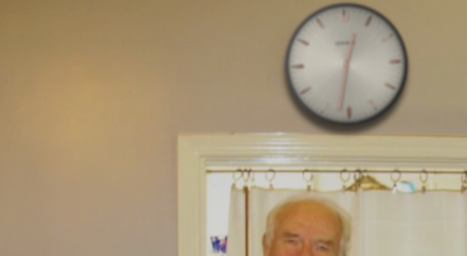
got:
h=12 m=32
